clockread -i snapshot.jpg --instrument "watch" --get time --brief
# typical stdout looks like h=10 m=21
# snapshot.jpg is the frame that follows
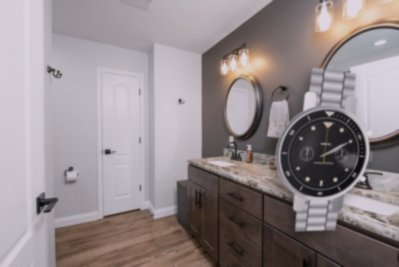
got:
h=2 m=10
